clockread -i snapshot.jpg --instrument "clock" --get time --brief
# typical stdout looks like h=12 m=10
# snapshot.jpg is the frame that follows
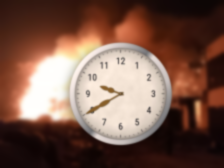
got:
h=9 m=40
